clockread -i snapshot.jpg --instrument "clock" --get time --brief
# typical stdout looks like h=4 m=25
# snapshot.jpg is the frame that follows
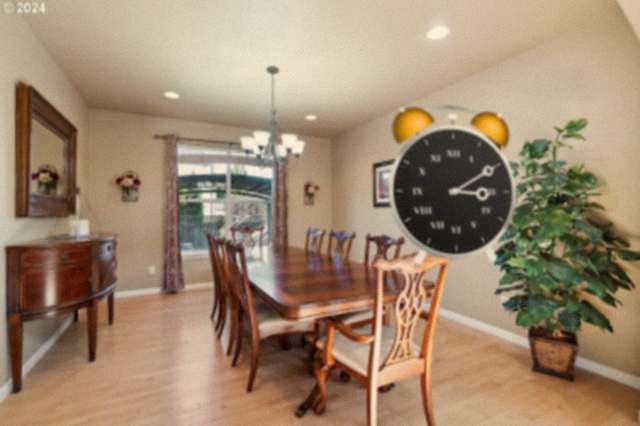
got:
h=3 m=10
